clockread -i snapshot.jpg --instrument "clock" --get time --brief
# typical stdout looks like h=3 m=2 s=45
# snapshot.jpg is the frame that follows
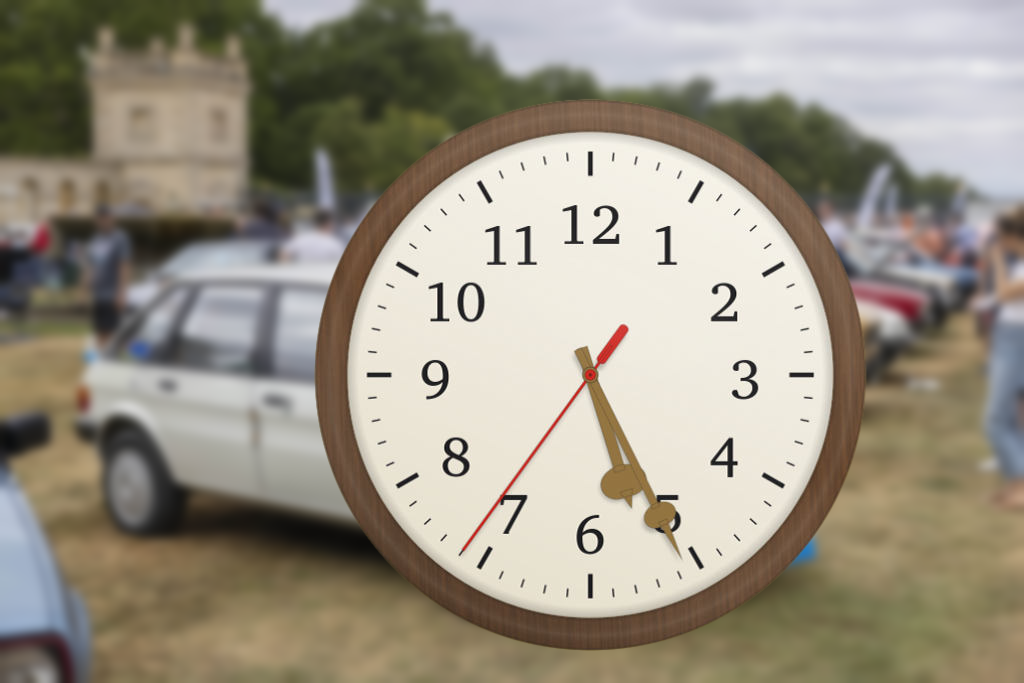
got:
h=5 m=25 s=36
